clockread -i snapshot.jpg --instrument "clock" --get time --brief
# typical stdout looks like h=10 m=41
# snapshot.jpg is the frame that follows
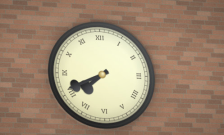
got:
h=7 m=41
